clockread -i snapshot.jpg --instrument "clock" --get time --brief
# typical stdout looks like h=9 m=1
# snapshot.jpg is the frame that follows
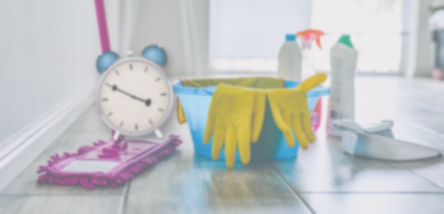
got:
h=3 m=50
